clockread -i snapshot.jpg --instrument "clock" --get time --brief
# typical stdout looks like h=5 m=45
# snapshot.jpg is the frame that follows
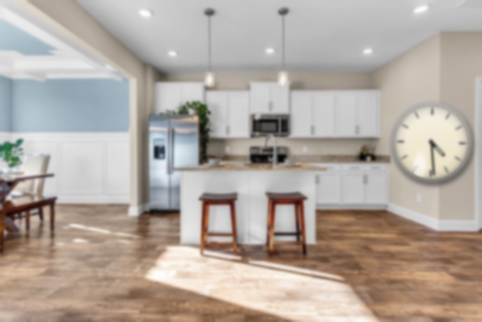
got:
h=4 m=29
